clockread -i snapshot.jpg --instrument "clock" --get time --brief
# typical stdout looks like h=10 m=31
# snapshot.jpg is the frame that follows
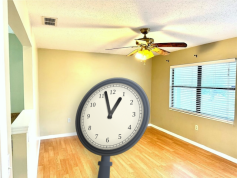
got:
h=12 m=57
